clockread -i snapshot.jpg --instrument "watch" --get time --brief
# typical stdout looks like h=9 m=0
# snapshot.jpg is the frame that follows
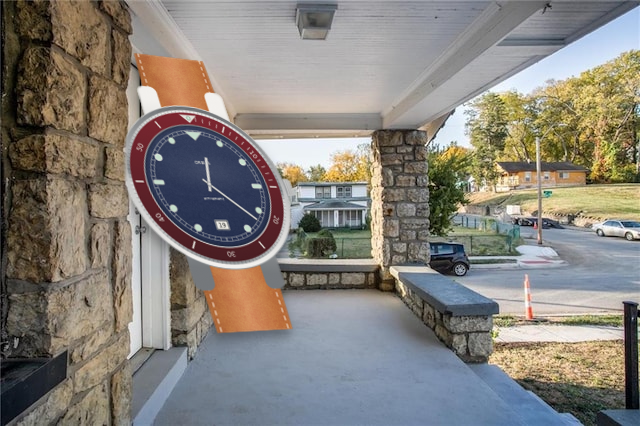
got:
h=12 m=22
